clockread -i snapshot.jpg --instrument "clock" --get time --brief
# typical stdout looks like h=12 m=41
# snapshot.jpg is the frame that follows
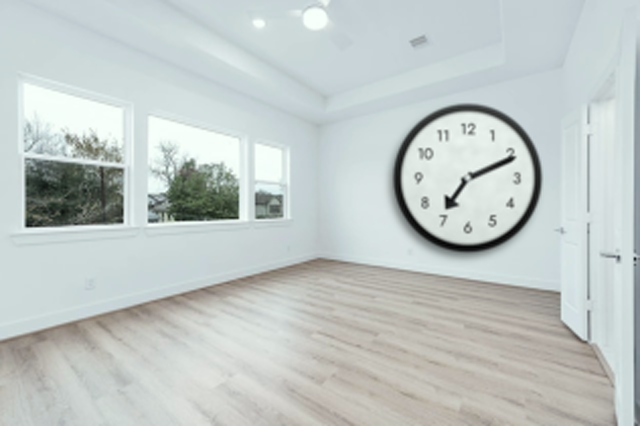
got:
h=7 m=11
